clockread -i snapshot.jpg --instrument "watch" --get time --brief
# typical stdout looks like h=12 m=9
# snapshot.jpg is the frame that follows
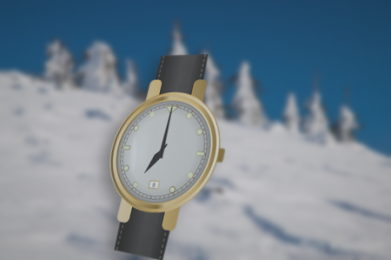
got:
h=7 m=0
